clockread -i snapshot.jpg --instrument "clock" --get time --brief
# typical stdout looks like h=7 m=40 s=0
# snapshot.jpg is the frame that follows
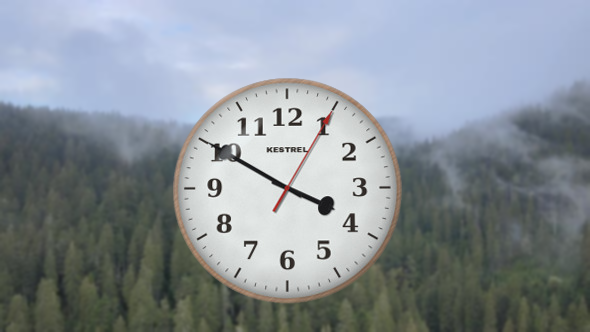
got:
h=3 m=50 s=5
